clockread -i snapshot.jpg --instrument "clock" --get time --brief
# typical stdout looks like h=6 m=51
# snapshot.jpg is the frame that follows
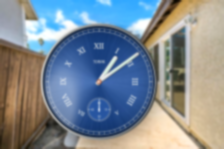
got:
h=1 m=9
